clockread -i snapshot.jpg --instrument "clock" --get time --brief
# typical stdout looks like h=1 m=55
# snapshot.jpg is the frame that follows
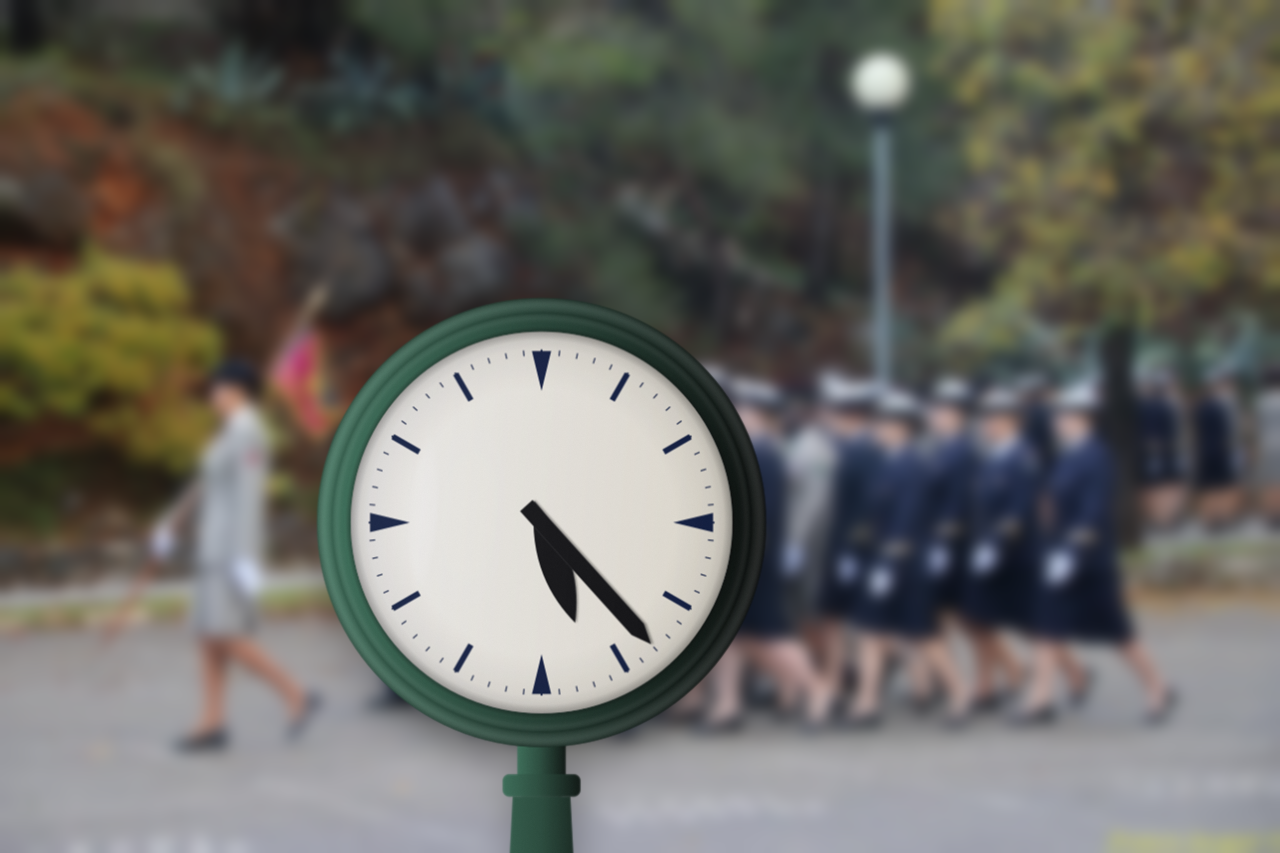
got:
h=5 m=23
